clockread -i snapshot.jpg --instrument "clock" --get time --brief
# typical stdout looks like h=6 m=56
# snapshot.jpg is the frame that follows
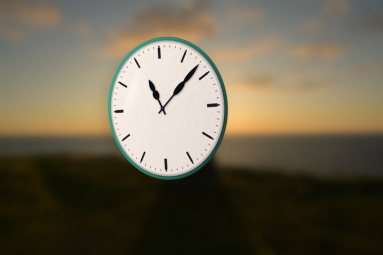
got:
h=11 m=8
